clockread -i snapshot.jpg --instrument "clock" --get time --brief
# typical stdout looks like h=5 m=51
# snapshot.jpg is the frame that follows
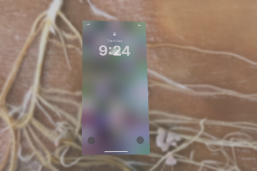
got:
h=9 m=24
